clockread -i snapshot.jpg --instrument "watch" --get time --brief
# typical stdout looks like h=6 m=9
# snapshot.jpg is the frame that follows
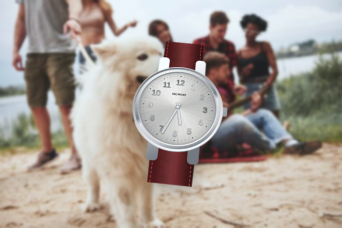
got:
h=5 m=34
